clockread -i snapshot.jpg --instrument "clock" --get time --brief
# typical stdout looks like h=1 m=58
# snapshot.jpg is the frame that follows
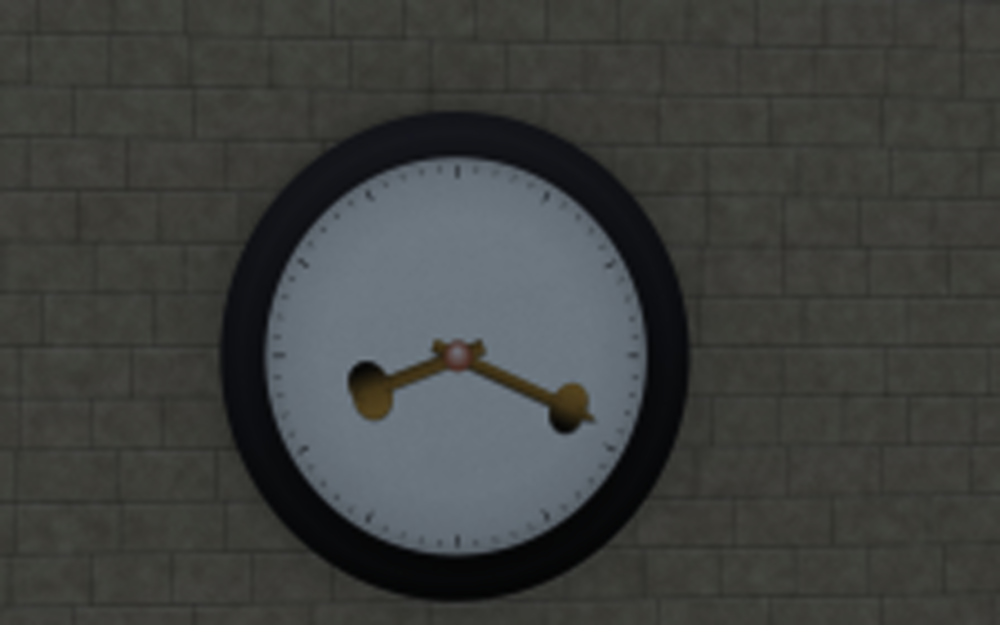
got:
h=8 m=19
